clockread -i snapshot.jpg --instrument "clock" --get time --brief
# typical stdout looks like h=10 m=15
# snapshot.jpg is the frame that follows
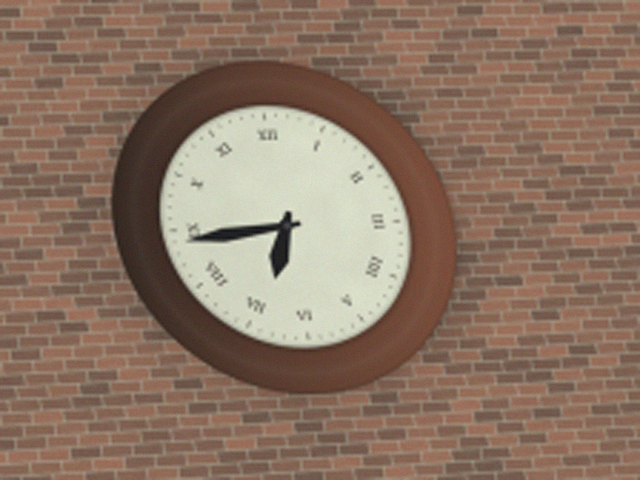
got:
h=6 m=44
